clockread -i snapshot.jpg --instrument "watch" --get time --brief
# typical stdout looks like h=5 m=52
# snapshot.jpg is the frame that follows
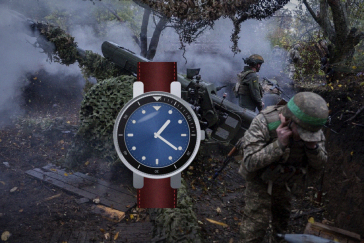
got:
h=1 m=21
